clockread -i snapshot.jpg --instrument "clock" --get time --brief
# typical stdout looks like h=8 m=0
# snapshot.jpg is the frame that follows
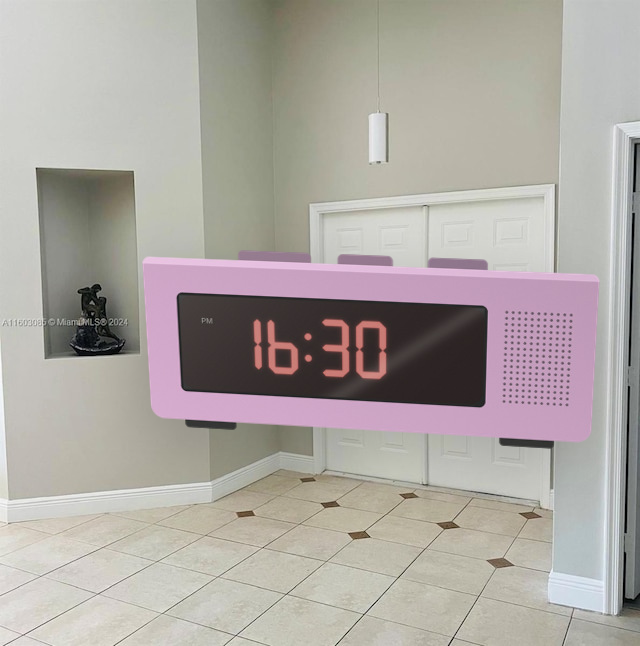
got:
h=16 m=30
